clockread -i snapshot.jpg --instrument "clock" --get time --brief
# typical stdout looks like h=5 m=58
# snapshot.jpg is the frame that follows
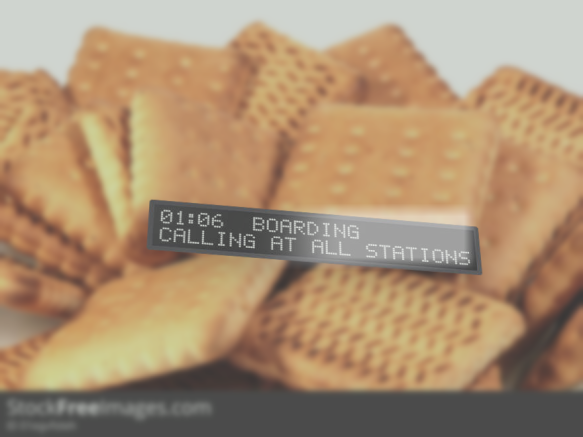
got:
h=1 m=6
